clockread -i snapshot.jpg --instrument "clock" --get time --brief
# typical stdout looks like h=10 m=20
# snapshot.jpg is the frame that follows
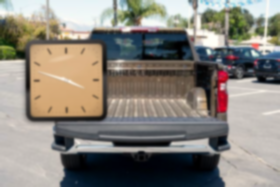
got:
h=3 m=48
